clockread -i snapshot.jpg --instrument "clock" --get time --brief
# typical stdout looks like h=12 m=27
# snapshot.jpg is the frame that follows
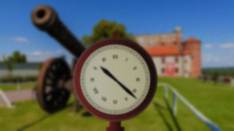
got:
h=10 m=22
